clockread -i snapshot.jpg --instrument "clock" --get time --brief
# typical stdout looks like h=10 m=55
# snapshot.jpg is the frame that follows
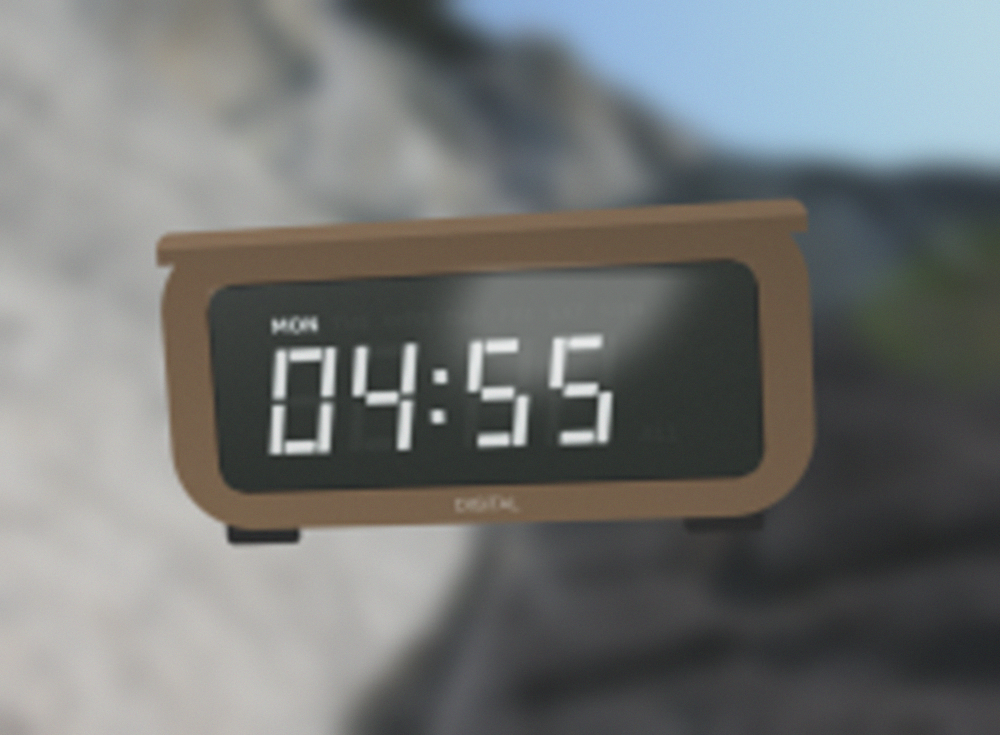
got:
h=4 m=55
